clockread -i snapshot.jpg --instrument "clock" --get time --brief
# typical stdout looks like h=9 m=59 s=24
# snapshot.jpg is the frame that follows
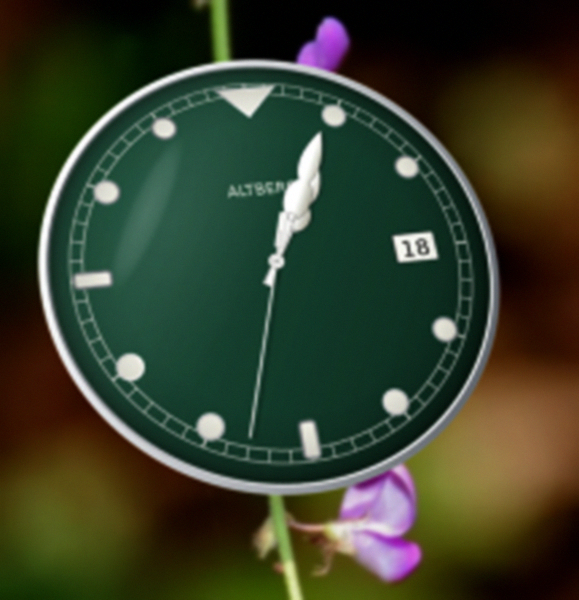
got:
h=1 m=4 s=33
